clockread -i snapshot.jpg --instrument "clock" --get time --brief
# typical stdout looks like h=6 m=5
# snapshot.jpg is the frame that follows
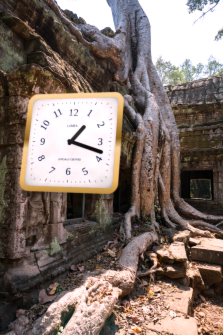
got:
h=1 m=18
